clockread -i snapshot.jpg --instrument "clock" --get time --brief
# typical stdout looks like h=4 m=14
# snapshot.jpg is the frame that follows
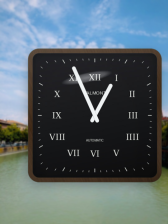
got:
h=12 m=56
